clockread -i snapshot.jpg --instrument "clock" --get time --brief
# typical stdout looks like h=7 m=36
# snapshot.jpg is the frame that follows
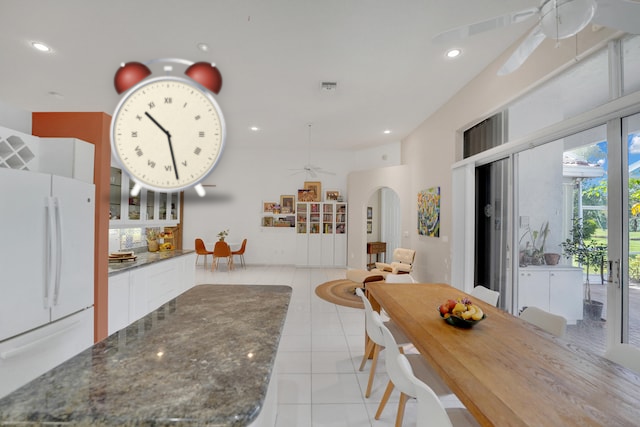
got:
h=10 m=28
